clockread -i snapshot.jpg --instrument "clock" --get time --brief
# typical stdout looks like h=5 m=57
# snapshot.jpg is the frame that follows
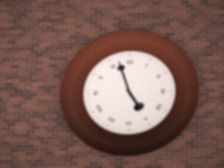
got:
h=4 m=57
